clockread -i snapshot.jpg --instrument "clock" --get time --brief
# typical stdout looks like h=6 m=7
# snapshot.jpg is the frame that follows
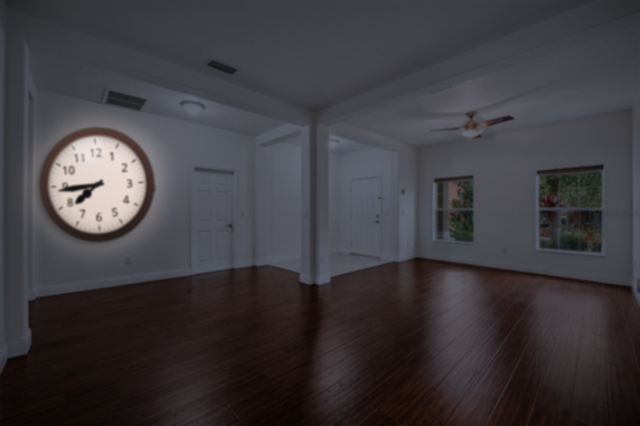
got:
h=7 m=44
